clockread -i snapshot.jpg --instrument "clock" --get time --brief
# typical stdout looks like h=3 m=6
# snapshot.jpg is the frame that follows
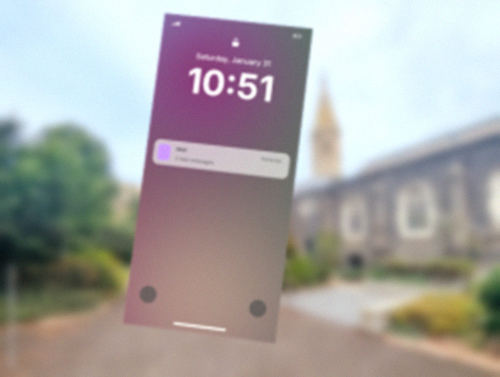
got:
h=10 m=51
